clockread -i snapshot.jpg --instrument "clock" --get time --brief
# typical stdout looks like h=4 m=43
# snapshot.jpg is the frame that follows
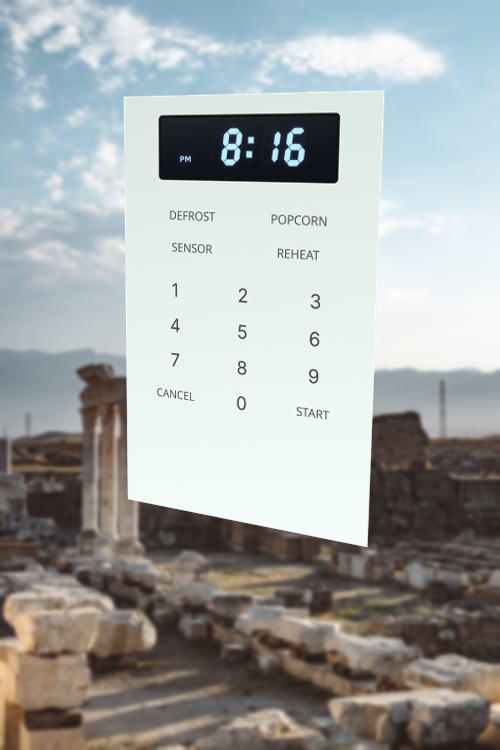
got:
h=8 m=16
